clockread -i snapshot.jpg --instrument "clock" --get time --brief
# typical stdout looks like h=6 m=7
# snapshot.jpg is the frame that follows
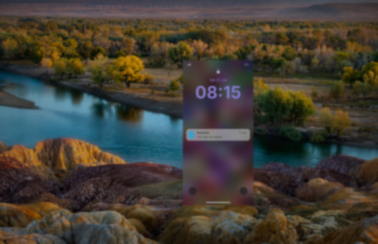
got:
h=8 m=15
